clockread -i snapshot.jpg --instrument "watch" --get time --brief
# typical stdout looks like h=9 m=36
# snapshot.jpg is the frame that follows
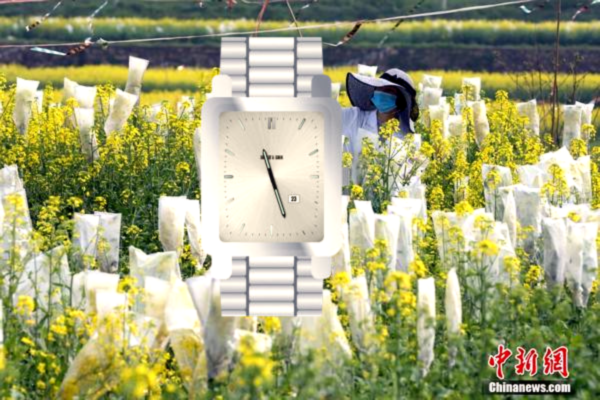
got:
h=11 m=27
